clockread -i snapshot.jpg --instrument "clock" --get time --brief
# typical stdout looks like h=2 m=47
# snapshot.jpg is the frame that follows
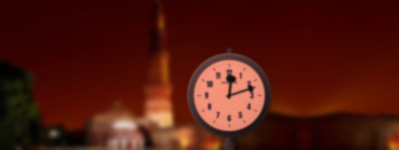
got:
h=12 m=12
